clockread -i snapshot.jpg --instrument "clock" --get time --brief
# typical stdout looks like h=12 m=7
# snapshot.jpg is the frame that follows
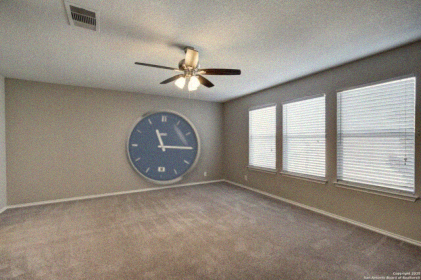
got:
h=11 m=15
